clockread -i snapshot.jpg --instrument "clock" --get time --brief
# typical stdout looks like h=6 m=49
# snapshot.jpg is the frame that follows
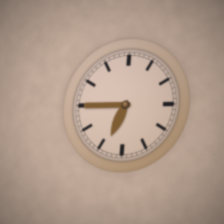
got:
h=6 m=45
